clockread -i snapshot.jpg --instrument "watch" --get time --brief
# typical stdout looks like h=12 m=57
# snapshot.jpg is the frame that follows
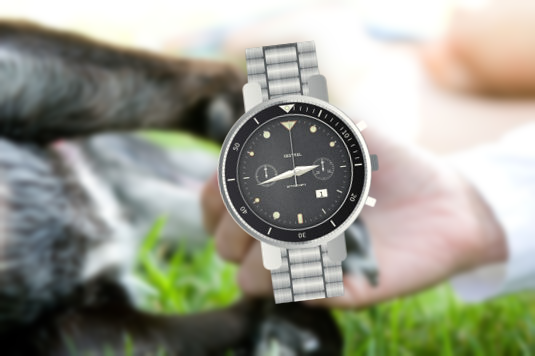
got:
h=2 m=43
